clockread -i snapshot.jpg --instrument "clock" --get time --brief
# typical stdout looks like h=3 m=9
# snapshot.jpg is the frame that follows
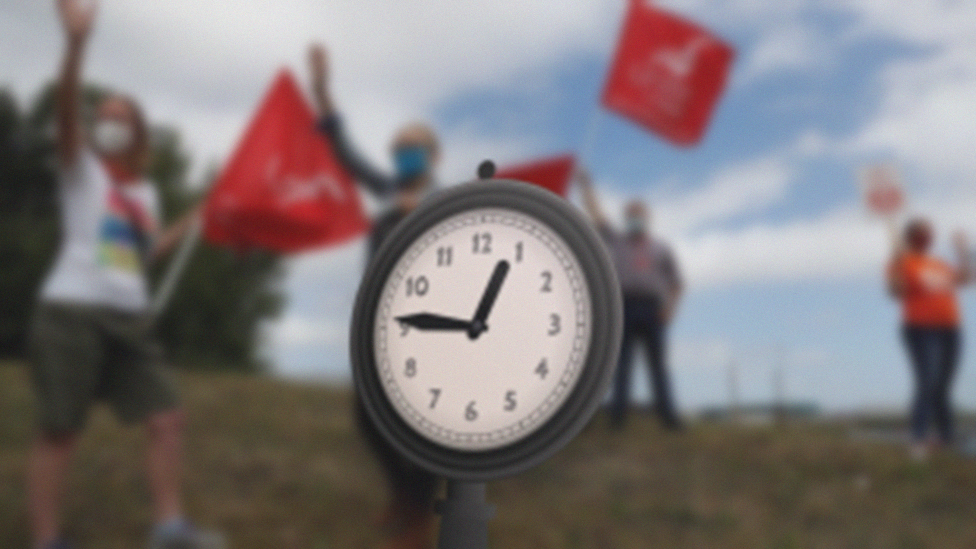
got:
h=12 m=46
